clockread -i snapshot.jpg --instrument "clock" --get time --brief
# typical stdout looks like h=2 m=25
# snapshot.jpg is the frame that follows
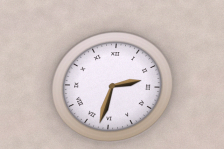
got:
h=2 m=32
